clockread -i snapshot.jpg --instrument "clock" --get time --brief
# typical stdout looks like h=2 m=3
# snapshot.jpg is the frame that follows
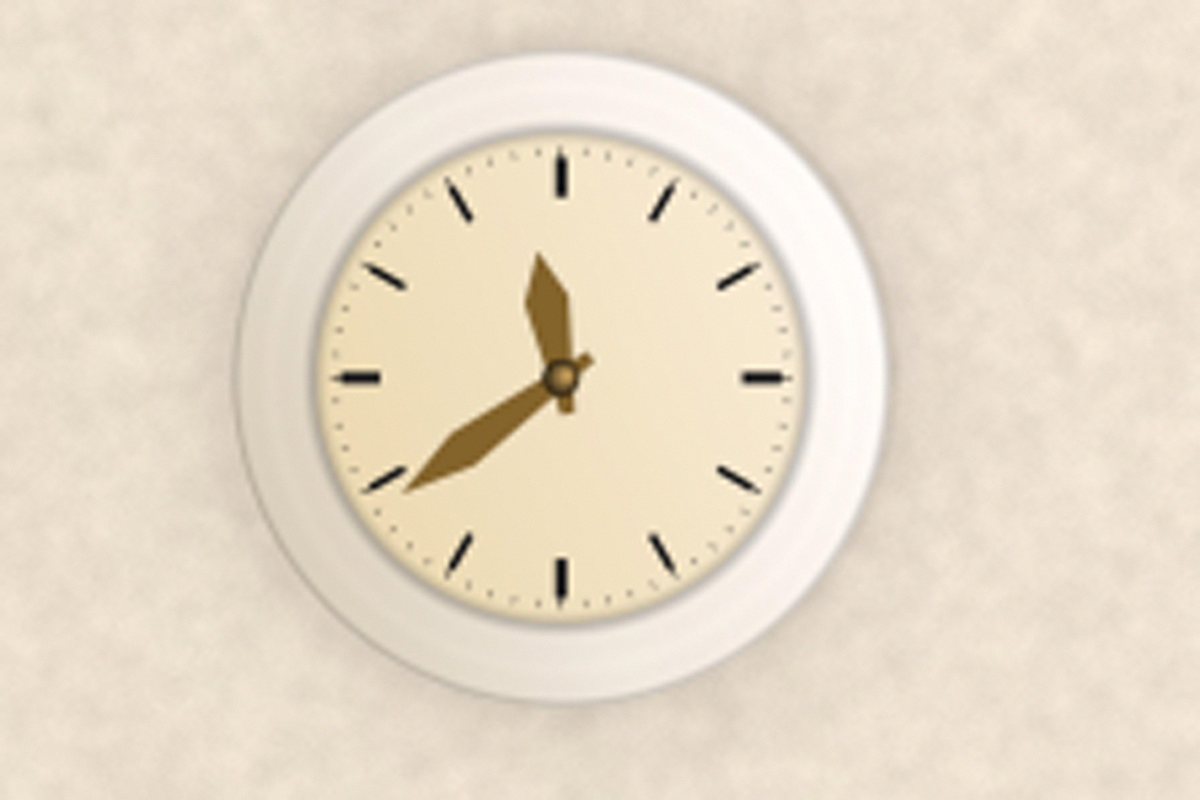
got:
h=11 m=39
